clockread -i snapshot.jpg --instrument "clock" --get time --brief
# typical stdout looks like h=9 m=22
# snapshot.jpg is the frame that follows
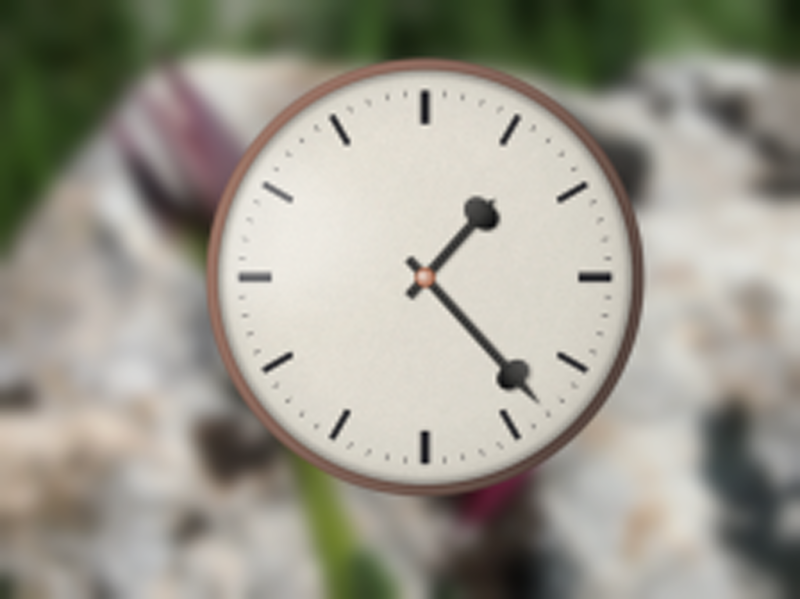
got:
h=1 m=23
